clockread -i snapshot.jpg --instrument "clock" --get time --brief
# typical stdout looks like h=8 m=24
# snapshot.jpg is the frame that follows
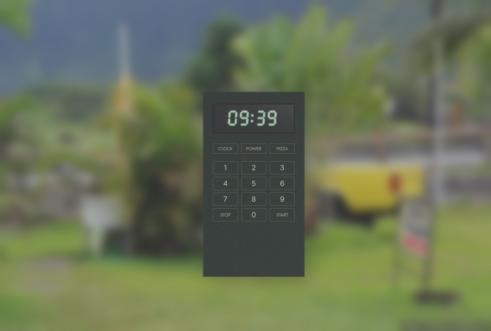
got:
h=9 m=39
